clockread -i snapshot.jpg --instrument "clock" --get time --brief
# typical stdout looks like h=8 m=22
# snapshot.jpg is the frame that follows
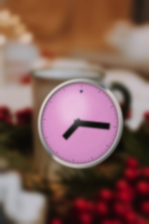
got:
h=7 m=15
